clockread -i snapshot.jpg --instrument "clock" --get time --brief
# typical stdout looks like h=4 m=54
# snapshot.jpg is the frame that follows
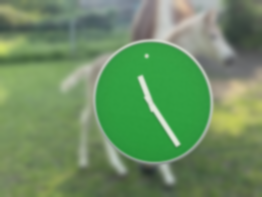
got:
h=11 m=25
